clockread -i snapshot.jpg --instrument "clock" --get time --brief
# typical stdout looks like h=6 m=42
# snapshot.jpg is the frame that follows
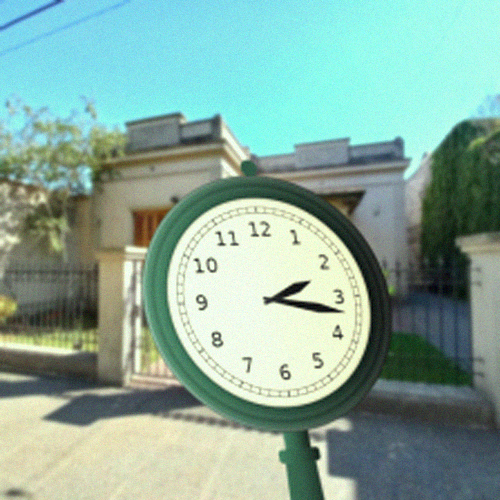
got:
h=2 m=17
